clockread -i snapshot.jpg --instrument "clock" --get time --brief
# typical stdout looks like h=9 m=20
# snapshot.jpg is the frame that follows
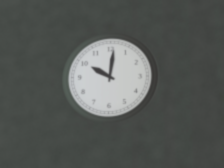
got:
h=10 m=1
